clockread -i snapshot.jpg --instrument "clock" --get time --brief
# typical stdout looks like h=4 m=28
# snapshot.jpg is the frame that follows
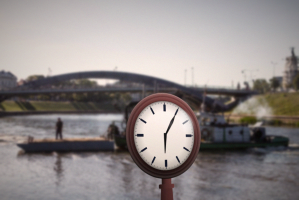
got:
h=6 m=5
